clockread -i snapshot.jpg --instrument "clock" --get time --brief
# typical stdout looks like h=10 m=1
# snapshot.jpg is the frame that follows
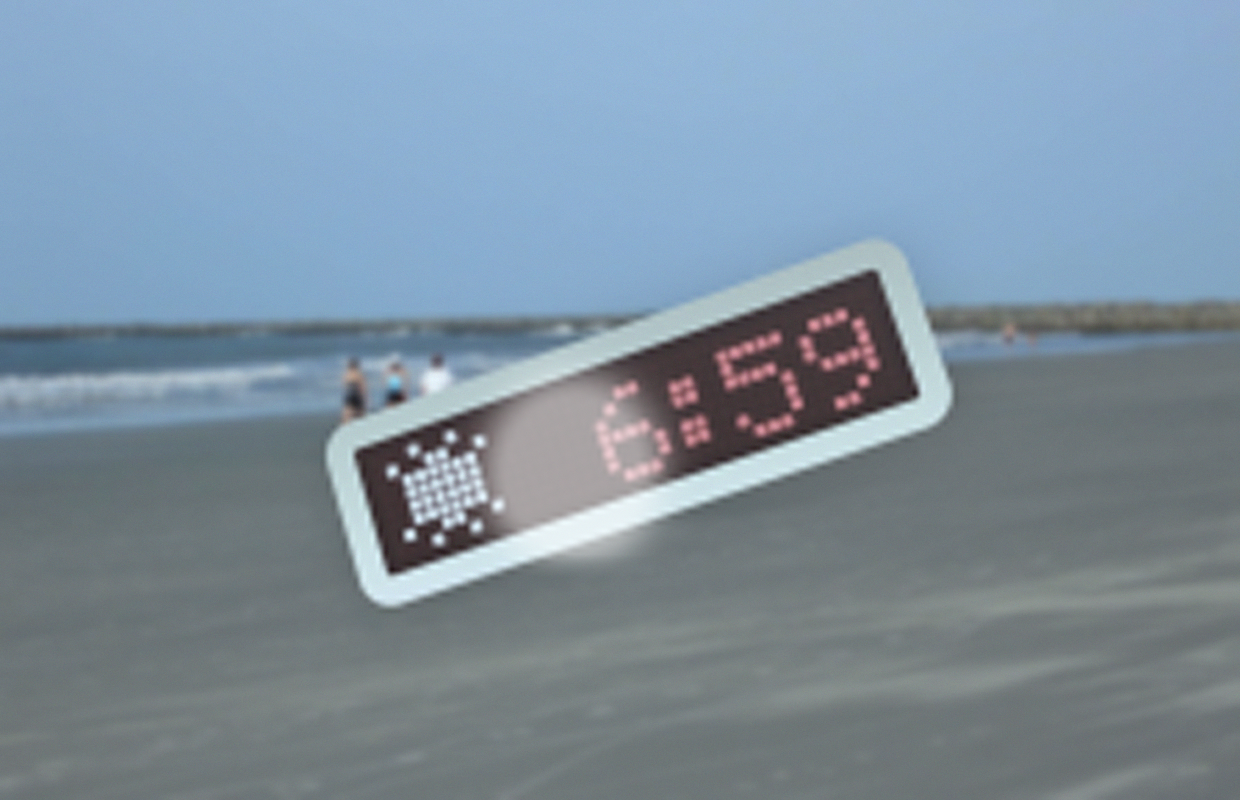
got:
h=6 m=59
